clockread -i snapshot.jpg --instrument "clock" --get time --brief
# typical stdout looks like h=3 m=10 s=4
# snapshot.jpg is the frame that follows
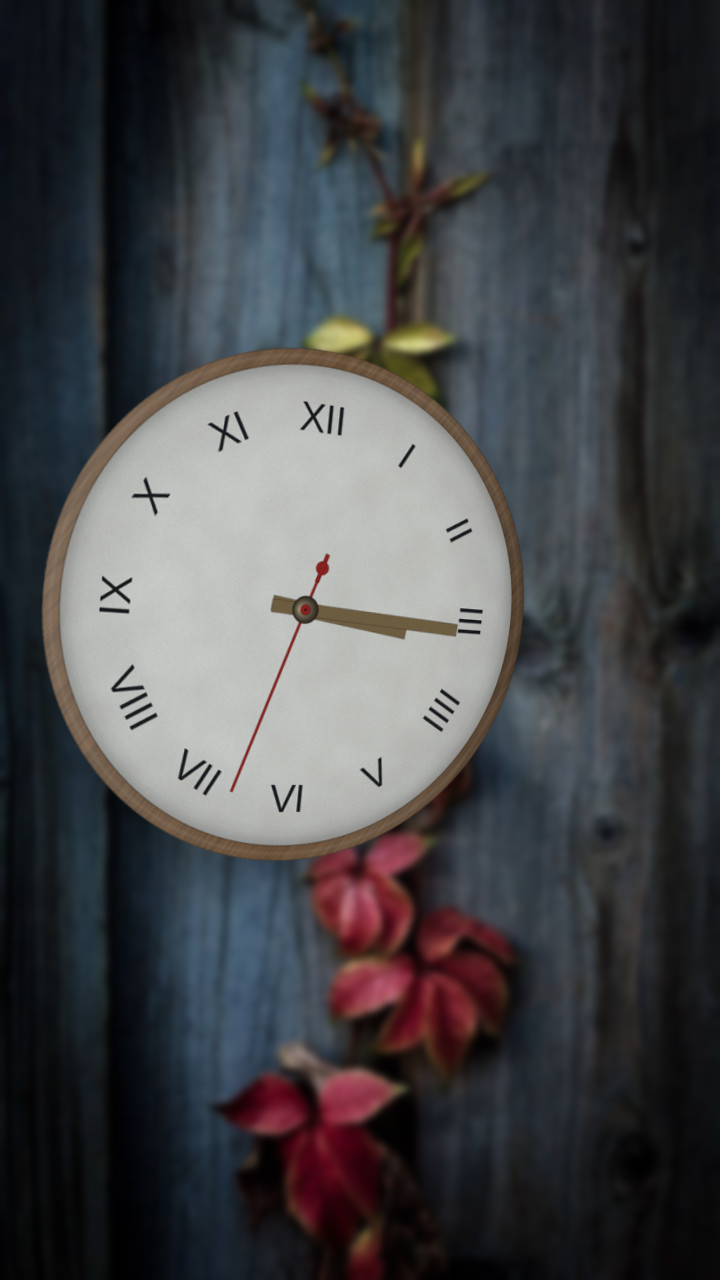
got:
h=3 m=15 s=33
